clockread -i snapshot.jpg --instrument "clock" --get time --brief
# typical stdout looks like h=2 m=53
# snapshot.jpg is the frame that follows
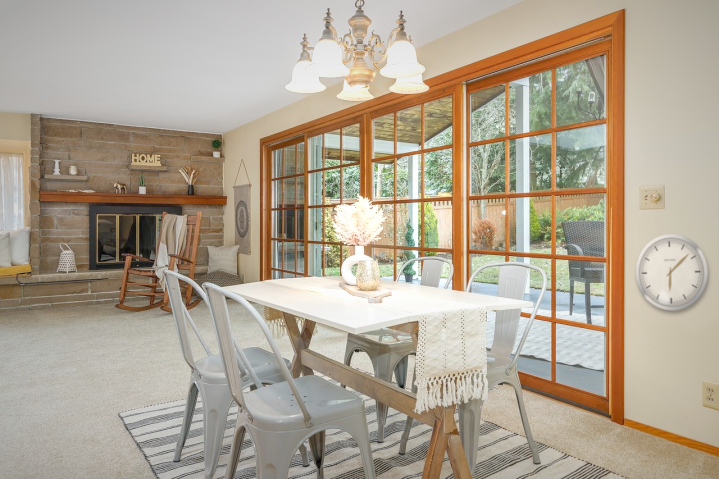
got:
h=6 m=8
